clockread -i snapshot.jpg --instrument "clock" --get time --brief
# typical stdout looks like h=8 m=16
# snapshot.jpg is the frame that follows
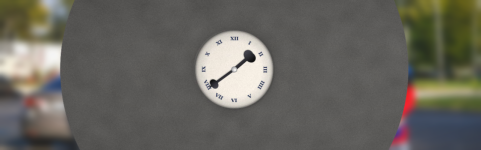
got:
h=1 m=39
